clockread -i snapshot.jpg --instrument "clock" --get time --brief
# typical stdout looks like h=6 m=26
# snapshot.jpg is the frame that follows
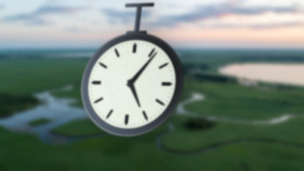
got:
h=5 m=6
